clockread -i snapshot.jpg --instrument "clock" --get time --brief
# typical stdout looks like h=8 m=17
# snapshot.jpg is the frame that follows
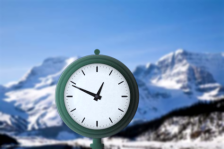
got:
h=12 m=49
